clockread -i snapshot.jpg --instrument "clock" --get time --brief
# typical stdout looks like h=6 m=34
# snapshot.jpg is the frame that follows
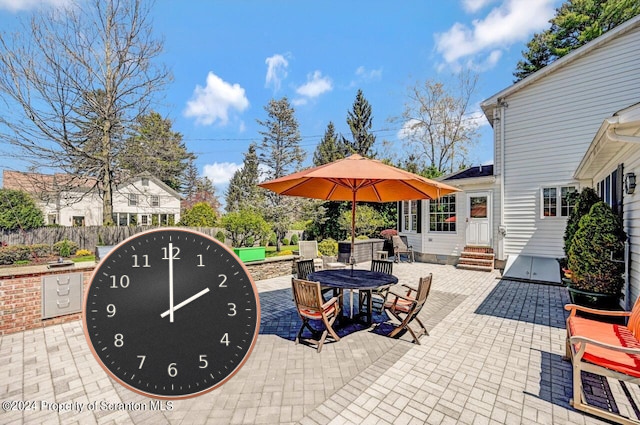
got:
h=2 m=0
